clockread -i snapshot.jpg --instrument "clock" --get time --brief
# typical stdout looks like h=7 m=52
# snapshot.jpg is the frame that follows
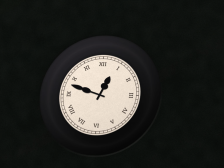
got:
h=12 m=48
